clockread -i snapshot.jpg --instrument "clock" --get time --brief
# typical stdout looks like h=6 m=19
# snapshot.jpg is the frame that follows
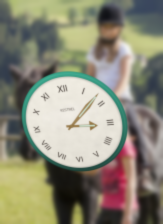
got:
h=3 m=8
